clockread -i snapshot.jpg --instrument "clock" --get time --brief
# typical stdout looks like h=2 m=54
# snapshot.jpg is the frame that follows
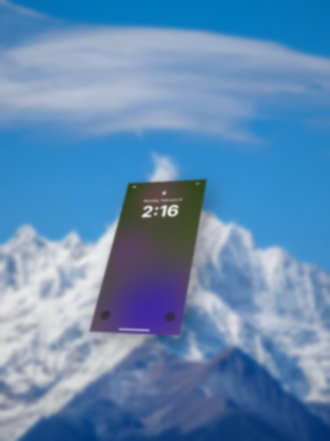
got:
h=2 m=16
